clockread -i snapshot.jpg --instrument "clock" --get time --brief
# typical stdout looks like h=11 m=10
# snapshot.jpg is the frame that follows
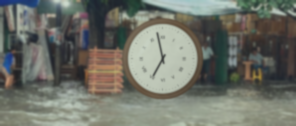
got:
h=6 m=58
